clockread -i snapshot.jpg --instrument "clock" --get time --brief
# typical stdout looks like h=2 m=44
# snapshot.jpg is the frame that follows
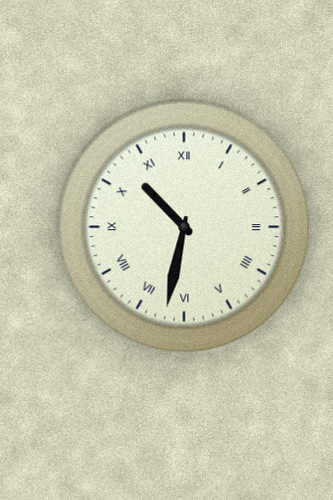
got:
h=10 m=32
